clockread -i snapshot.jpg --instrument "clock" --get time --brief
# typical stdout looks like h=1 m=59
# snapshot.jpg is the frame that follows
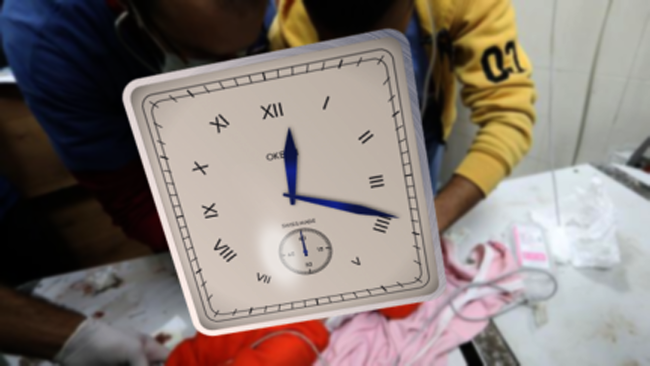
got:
h=12 m=19
